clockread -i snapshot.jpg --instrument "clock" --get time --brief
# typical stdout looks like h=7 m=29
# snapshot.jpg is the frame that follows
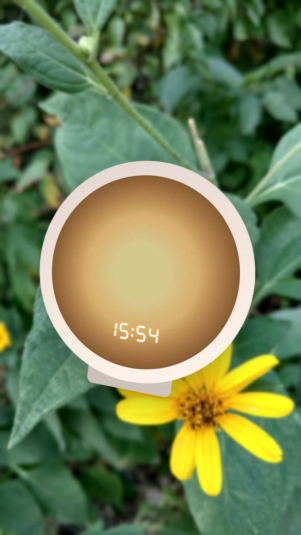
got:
h=15 m=54
